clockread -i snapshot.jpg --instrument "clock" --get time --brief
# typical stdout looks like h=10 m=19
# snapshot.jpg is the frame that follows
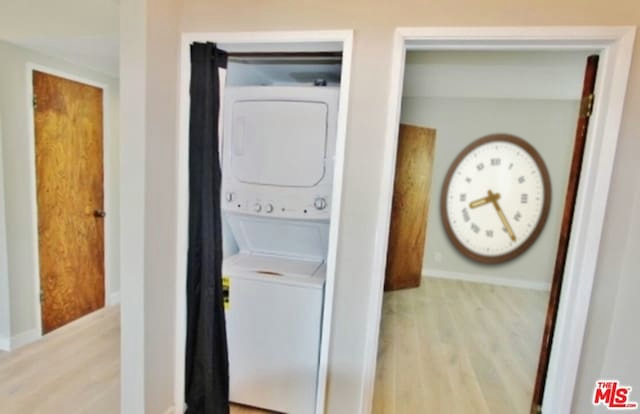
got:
h=8 m=24
